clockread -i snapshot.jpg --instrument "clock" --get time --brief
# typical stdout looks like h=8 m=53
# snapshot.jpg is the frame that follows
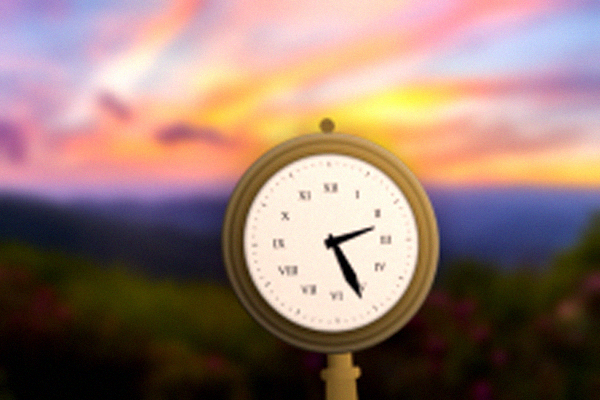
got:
h=2 m=26
